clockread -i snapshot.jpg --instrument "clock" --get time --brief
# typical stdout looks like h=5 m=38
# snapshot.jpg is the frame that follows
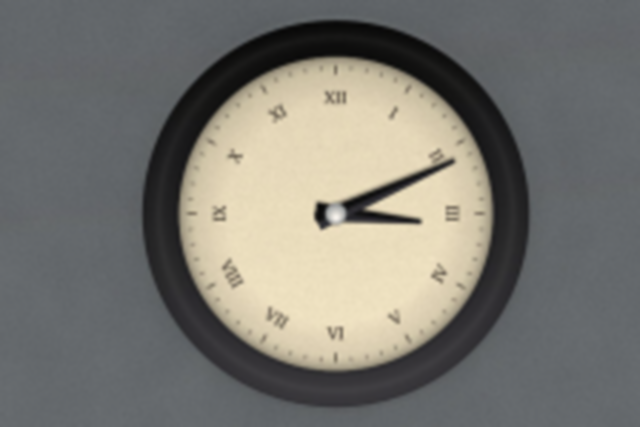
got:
h=3 m=11
